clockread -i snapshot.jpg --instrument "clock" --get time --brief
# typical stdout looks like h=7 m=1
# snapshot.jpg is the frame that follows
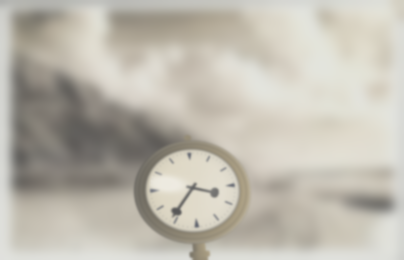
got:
h=3 m=36
